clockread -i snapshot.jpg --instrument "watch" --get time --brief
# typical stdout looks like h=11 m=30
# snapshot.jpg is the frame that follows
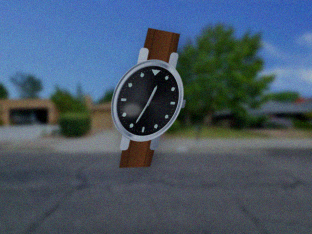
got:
h=12 m=34
